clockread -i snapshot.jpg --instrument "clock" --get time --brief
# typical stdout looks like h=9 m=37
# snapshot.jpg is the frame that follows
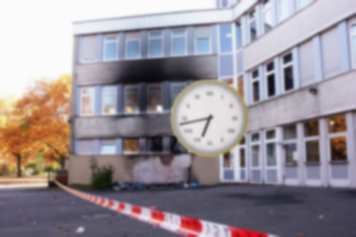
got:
h=6 m=43
